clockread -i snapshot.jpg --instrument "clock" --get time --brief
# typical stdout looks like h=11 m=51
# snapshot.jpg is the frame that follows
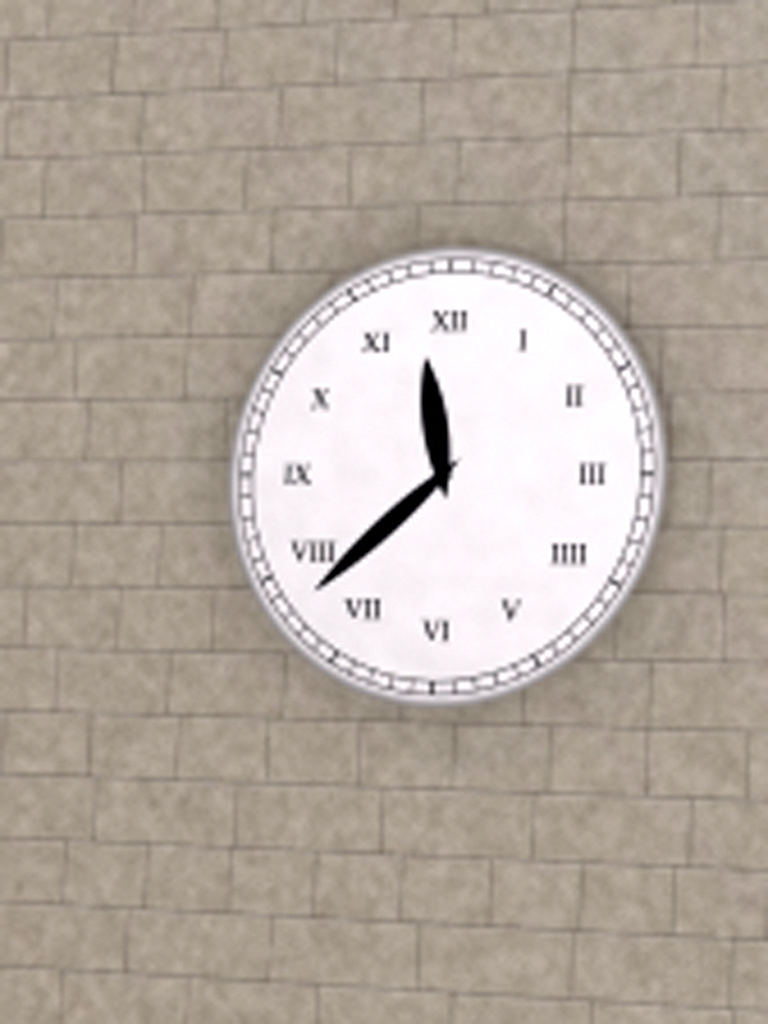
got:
h=11 m=38
